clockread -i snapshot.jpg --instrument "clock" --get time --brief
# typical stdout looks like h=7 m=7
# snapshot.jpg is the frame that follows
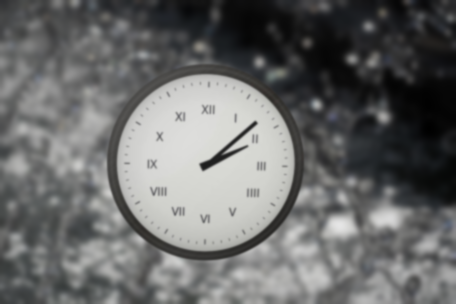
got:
h=2 m=8
